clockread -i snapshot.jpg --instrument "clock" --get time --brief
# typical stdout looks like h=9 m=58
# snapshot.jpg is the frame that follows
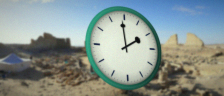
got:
h=1 m=59
